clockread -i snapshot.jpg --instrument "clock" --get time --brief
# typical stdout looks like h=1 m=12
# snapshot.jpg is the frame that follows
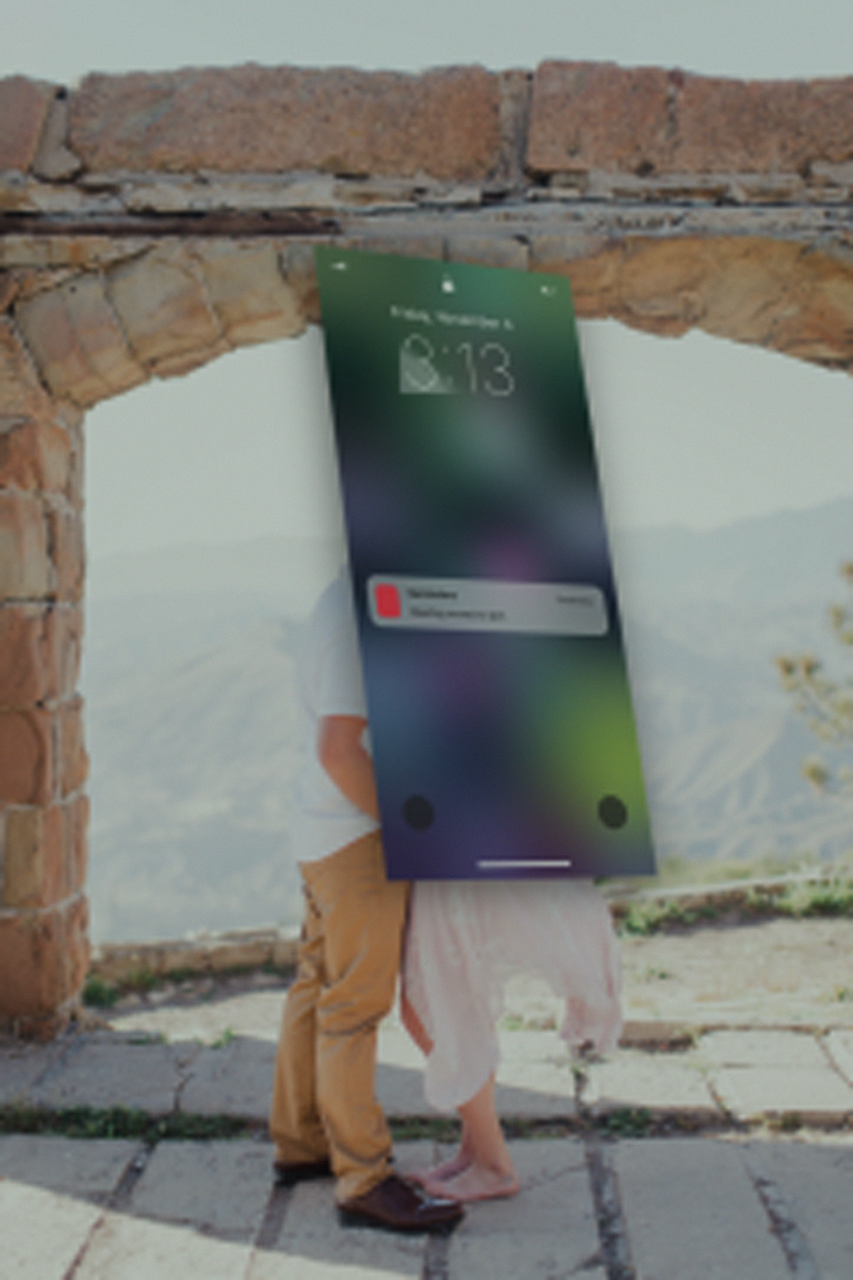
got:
h=3 m=13
